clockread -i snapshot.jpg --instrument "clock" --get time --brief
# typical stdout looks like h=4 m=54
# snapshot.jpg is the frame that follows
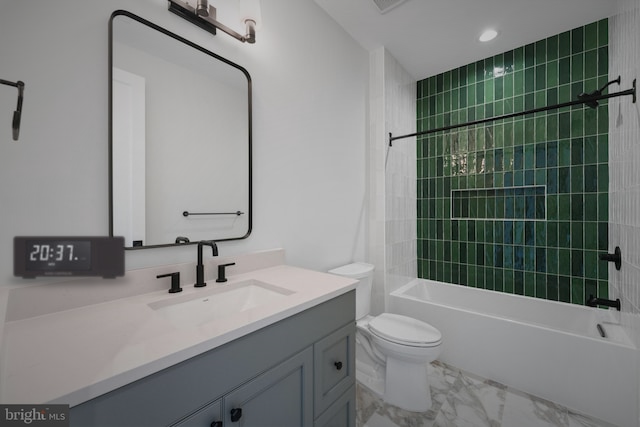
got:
h=20 m=37
